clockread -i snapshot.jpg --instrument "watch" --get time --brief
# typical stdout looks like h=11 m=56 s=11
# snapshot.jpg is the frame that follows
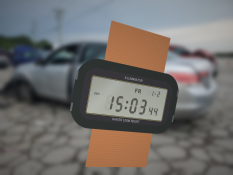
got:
h=15 m=3 s=44
